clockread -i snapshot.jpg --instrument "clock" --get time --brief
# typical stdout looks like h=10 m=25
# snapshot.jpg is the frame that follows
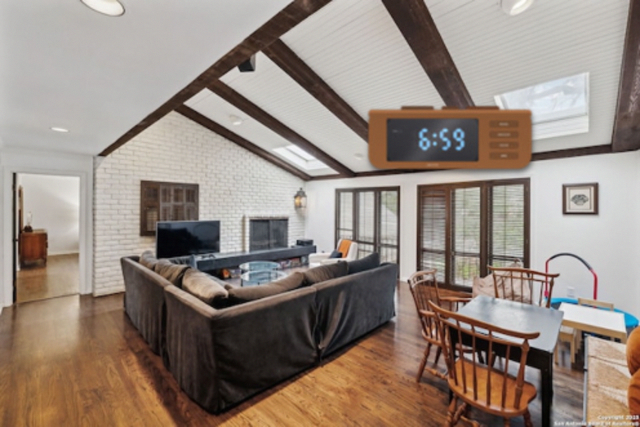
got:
h=6 m=59
